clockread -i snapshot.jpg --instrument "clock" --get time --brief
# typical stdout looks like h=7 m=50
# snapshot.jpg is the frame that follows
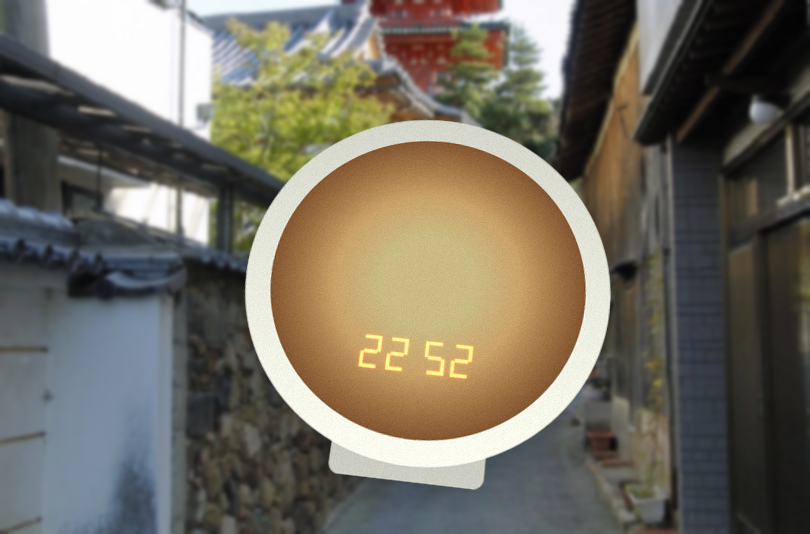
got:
h=22 m=52
